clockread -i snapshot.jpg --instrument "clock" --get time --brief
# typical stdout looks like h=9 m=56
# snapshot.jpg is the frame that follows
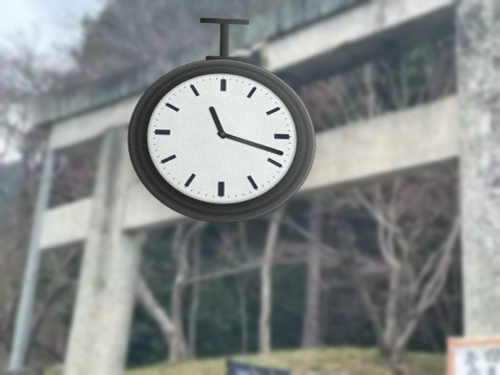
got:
h=11 m=18
